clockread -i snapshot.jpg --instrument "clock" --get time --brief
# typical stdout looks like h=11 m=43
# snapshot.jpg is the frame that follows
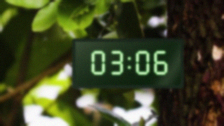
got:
h=3 m=6
